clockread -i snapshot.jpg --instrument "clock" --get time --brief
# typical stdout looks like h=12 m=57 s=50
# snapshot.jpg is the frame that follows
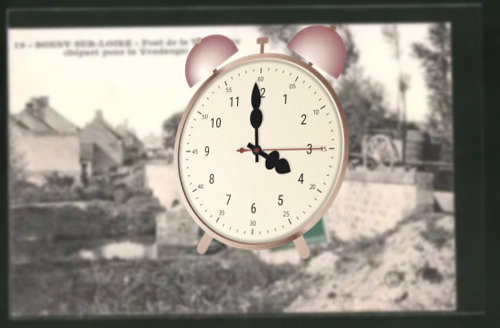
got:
h=3 m=59 s=15
